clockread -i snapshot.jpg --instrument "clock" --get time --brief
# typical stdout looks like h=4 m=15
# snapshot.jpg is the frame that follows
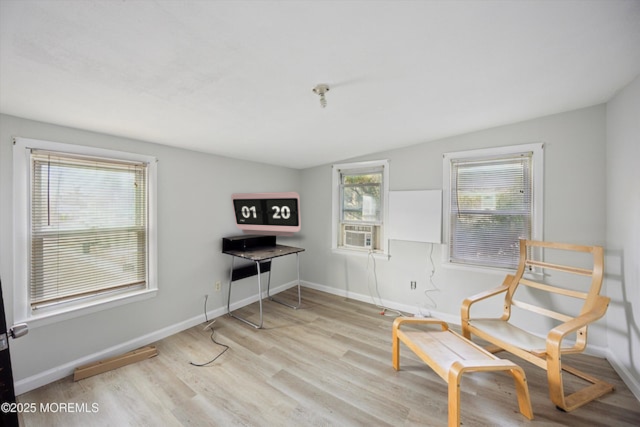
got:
h=1 m=20
